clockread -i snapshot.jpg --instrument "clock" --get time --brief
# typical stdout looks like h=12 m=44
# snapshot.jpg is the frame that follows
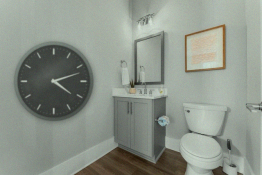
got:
h=4 m=12
